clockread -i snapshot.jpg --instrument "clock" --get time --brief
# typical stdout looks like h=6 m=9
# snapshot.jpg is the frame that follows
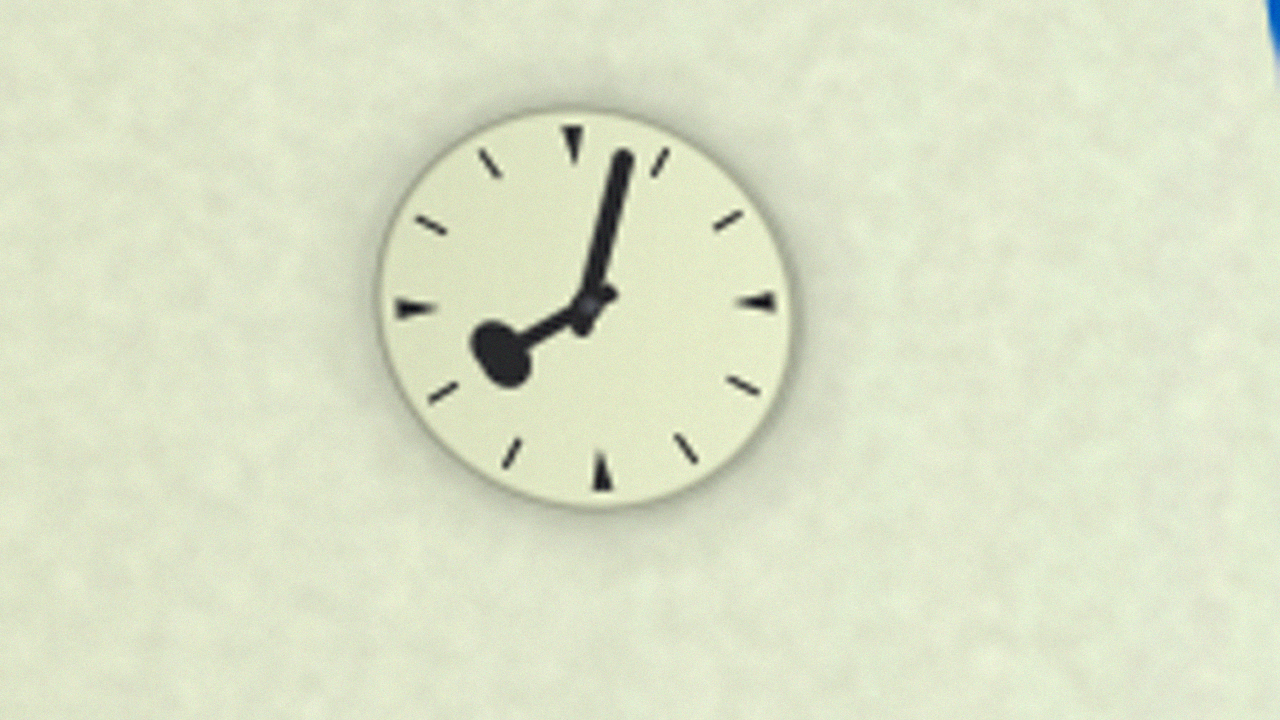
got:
h=8 m=3
